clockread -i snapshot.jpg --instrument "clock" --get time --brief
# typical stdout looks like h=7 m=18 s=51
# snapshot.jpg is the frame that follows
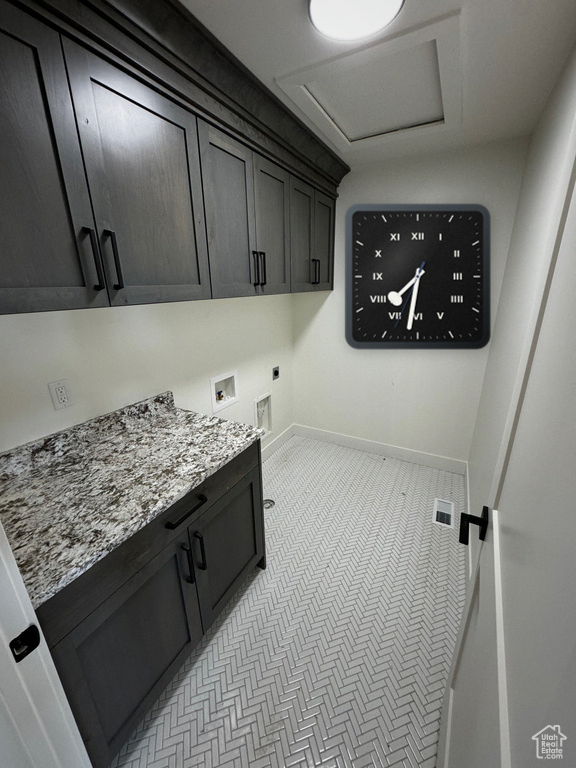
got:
h=7 m=31 s=34
